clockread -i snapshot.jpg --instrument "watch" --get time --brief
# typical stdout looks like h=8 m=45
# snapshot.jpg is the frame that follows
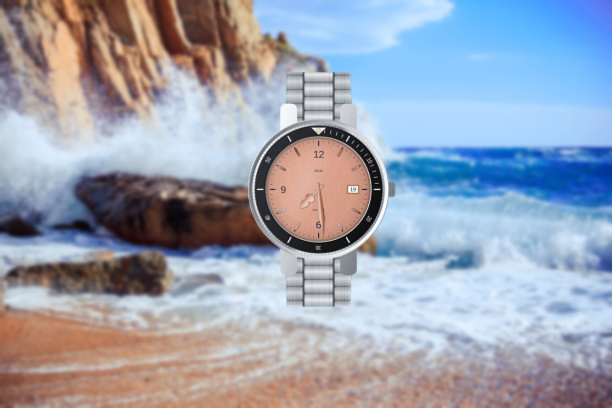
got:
h=7 m=29
